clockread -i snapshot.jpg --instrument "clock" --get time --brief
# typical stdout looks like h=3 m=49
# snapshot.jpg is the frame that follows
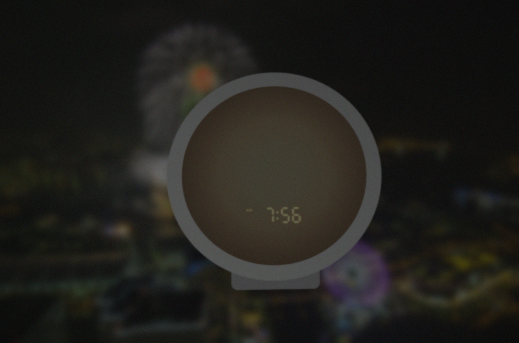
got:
h=7 m=56
